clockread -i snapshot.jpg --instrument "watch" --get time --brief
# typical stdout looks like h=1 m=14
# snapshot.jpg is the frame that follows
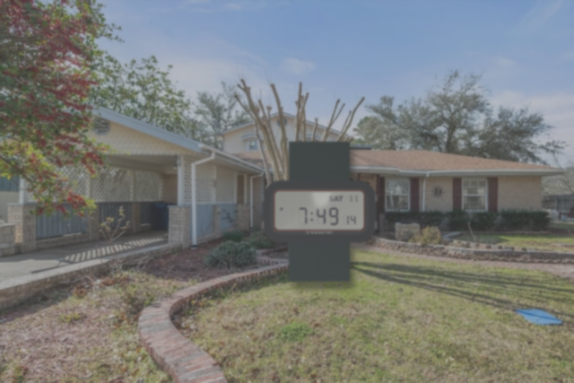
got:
h=7 m=49
